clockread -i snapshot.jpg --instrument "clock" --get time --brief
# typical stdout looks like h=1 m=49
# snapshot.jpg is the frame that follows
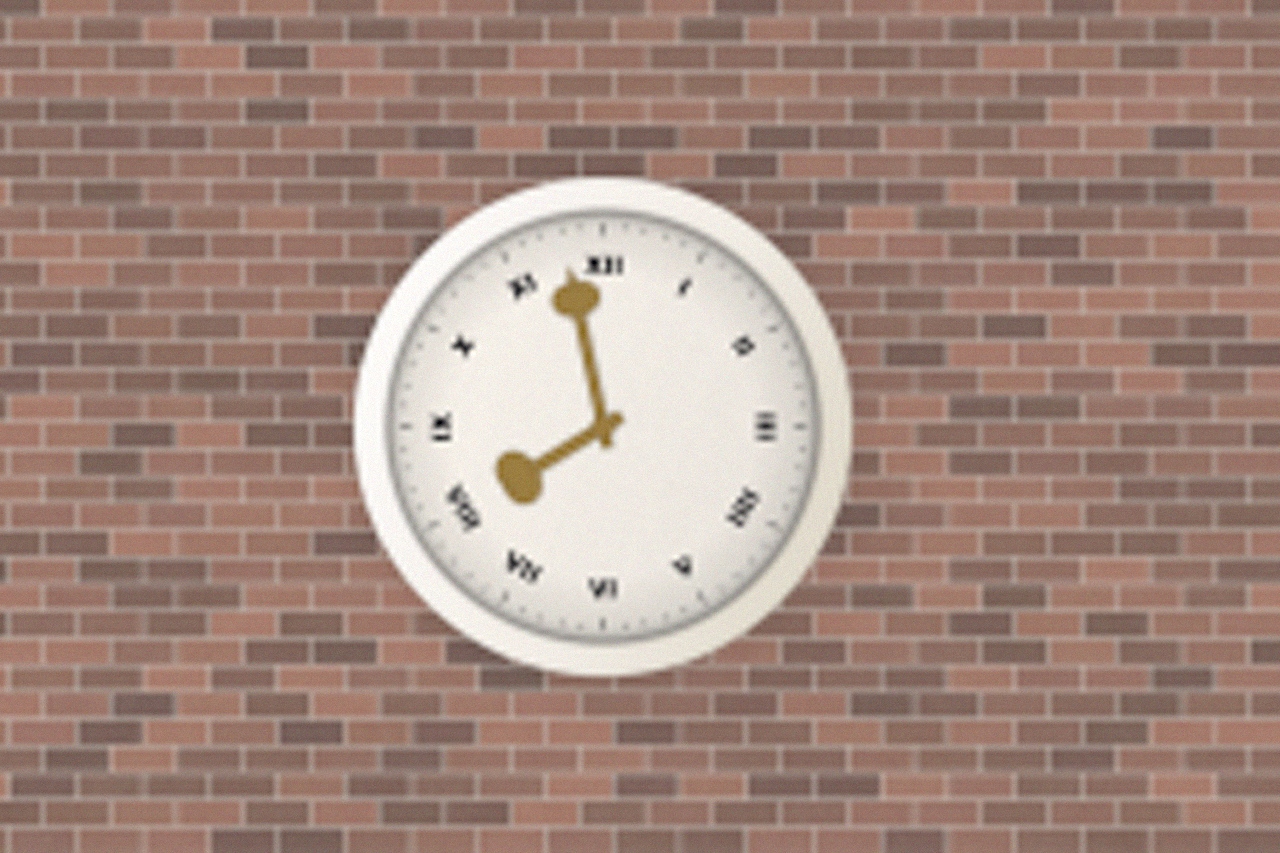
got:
h=7 m=58
